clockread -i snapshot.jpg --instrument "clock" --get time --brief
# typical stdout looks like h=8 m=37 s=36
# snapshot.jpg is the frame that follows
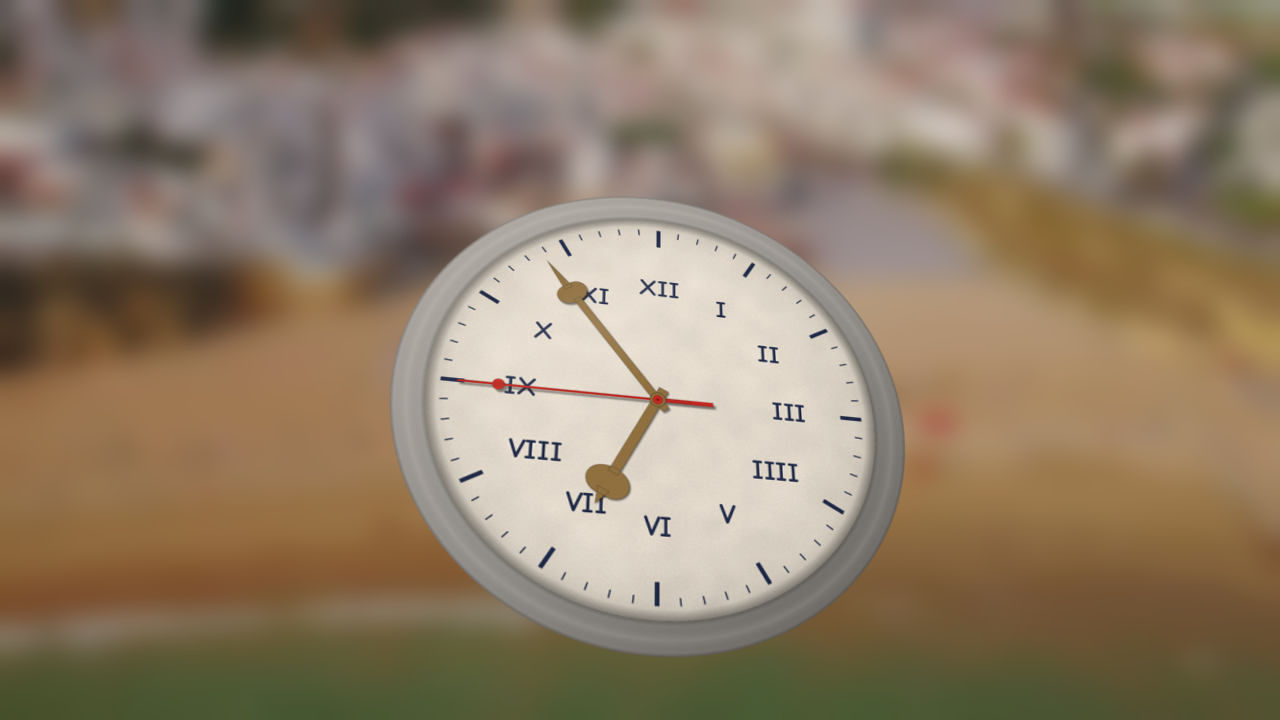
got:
h=6 m=53 s=45
